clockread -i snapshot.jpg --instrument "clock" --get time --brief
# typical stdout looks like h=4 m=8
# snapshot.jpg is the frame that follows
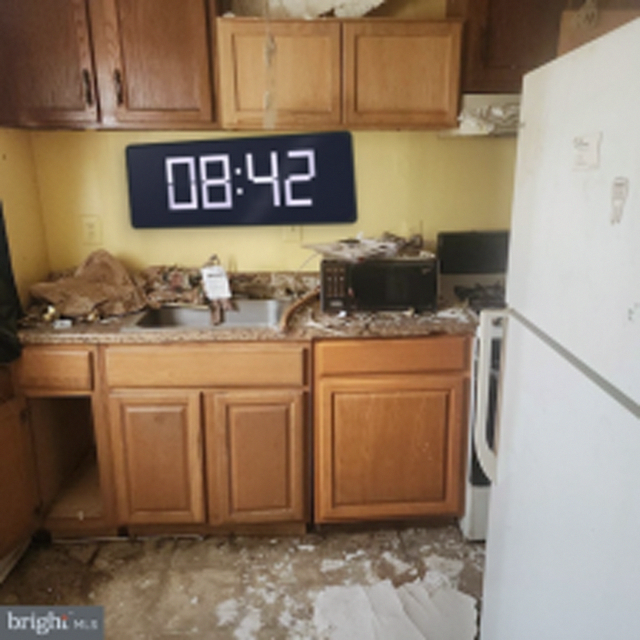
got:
h=8 m=42
